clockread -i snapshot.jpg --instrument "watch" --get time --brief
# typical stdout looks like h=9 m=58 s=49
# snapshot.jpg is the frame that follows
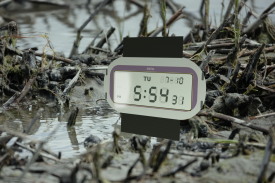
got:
h=5 m=54 s=31
